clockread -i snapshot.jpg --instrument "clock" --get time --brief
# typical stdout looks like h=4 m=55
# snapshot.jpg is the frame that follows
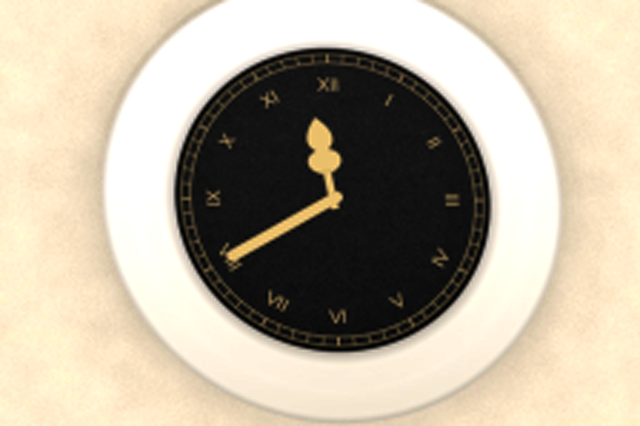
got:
h=11 m=40
